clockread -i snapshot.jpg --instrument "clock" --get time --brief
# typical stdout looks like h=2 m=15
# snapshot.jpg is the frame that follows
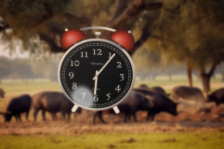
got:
h=6 m=6
